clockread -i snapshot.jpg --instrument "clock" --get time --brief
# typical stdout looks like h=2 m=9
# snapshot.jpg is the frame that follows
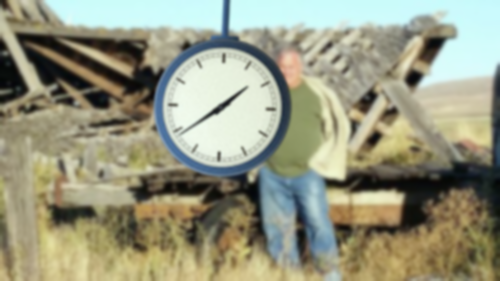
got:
h=1 m=39
